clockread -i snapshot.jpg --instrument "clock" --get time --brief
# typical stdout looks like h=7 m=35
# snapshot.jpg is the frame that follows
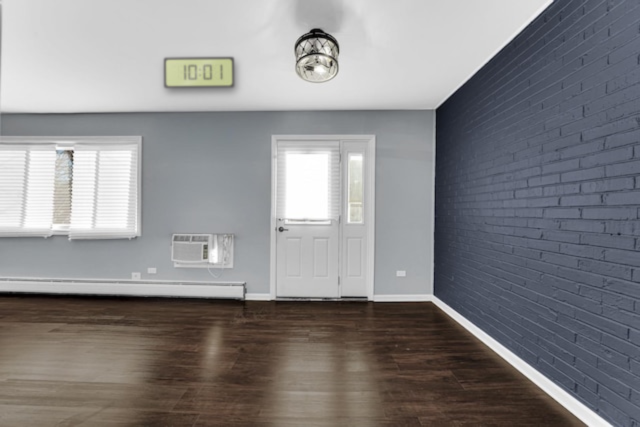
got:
h=10 m=1
